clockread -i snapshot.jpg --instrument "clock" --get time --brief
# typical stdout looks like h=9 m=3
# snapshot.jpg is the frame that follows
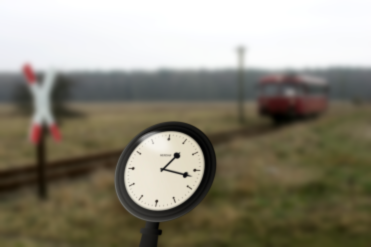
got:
h=1 m=17
